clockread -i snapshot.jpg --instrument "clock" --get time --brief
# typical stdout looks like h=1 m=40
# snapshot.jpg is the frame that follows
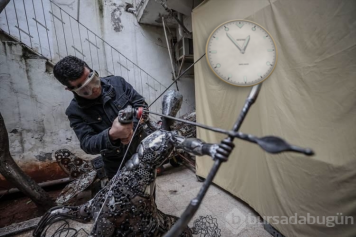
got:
h=12 m=54
